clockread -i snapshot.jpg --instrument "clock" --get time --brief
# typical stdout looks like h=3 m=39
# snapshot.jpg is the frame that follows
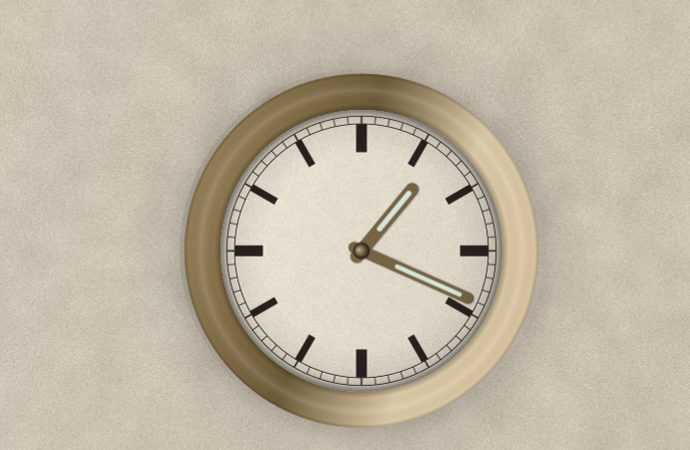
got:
h=1 m=19
